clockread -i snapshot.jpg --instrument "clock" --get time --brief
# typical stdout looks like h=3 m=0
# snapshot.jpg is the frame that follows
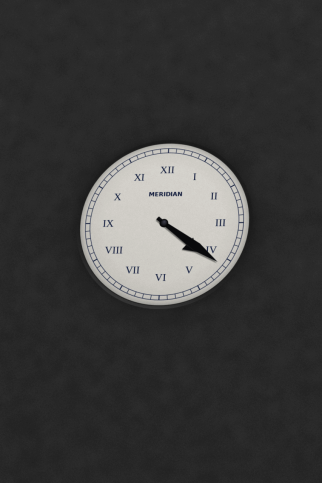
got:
h=4 m=21
